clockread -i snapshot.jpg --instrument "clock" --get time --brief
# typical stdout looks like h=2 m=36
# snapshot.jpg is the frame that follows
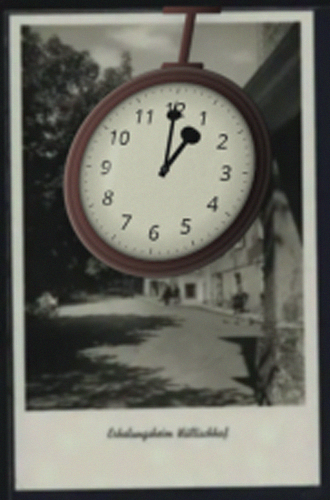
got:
h=1 m=0
